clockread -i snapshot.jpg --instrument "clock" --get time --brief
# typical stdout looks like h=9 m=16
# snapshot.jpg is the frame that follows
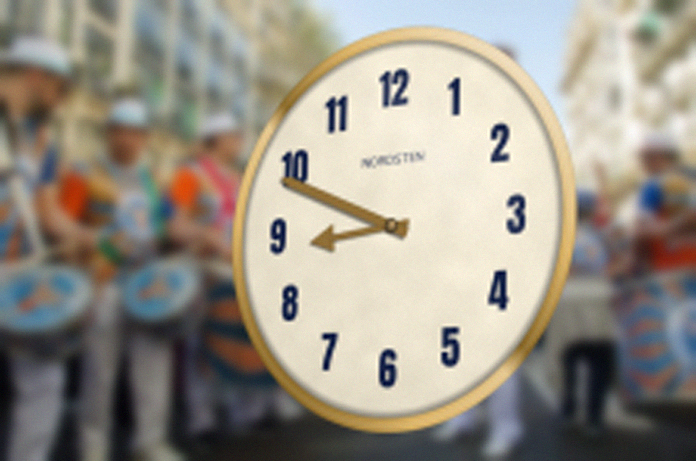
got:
h=8 m=49
